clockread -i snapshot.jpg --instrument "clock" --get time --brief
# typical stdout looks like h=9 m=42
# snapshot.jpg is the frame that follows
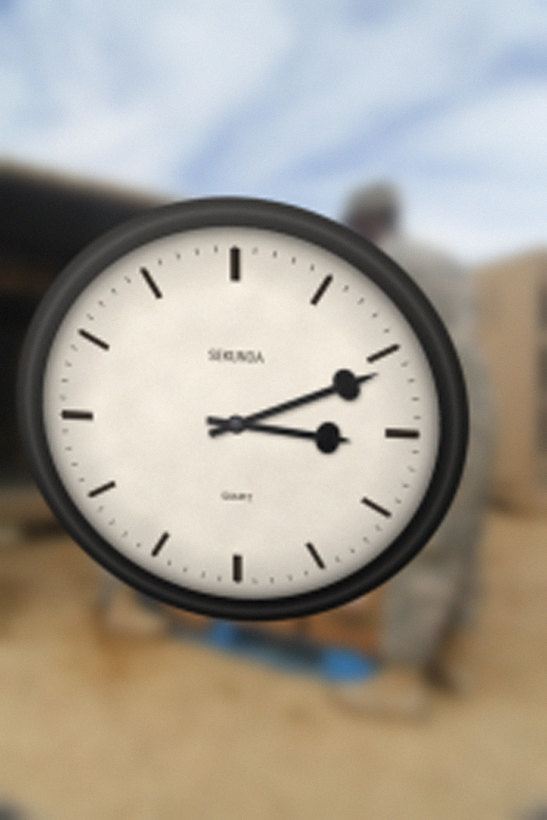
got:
h=3 m=11
